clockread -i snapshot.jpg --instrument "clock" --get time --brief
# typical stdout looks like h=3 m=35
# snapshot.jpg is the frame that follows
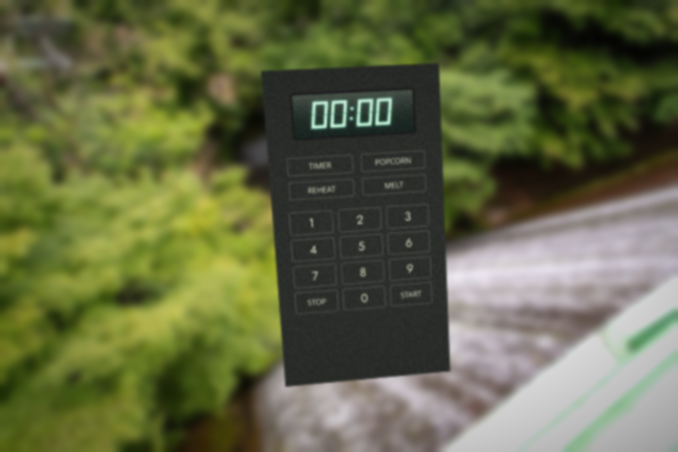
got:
h=0 m=0
